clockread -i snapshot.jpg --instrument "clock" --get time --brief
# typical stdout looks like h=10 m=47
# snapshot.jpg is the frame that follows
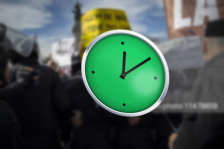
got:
h=12 m=9
